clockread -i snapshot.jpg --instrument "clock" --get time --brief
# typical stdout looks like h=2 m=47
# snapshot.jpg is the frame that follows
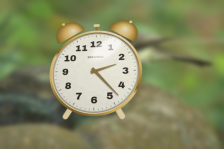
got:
h=2 m=23
